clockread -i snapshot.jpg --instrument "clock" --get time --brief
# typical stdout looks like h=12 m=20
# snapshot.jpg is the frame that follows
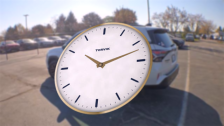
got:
h=10 m=12
